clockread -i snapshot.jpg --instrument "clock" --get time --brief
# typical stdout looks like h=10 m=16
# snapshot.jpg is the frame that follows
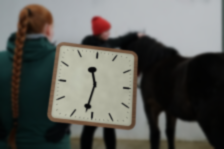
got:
h=11 m=32
